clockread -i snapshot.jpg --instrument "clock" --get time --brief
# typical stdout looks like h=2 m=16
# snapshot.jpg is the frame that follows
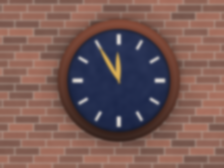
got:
h=11 m=55
